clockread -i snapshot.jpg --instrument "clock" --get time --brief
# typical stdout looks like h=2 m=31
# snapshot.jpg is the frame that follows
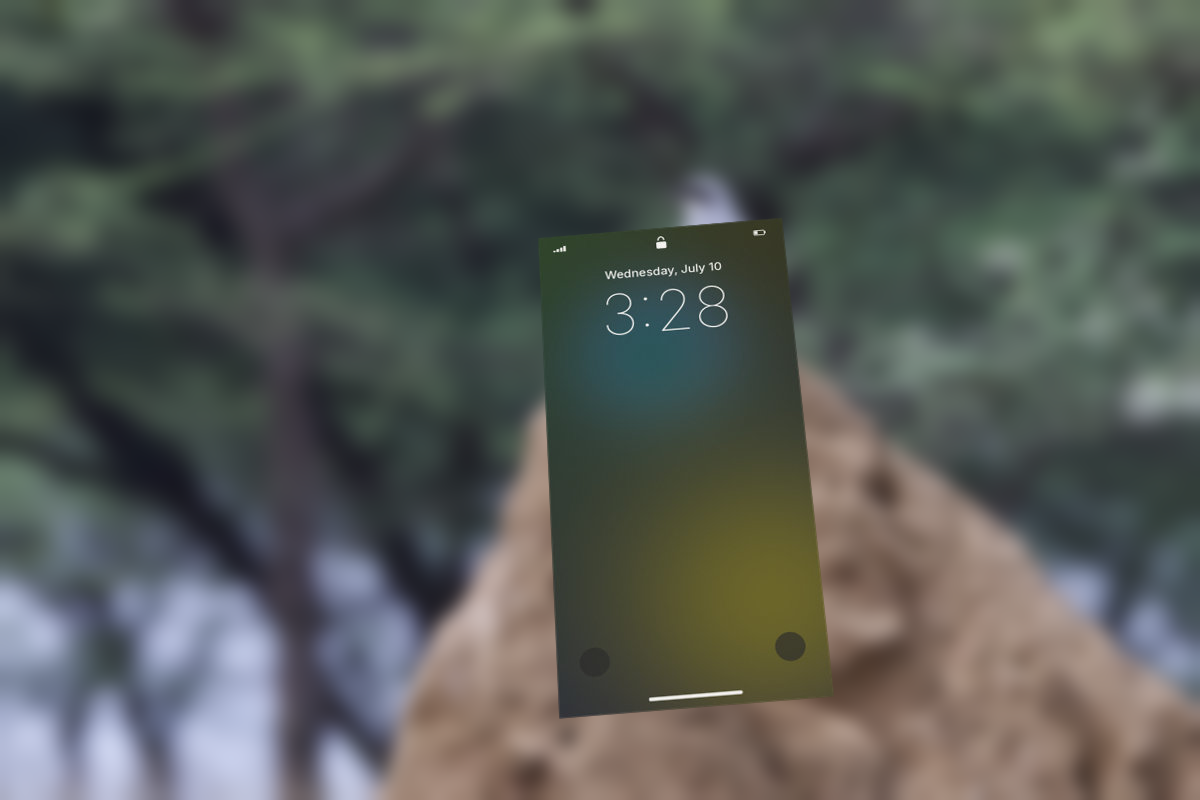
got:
h=3 m=28
